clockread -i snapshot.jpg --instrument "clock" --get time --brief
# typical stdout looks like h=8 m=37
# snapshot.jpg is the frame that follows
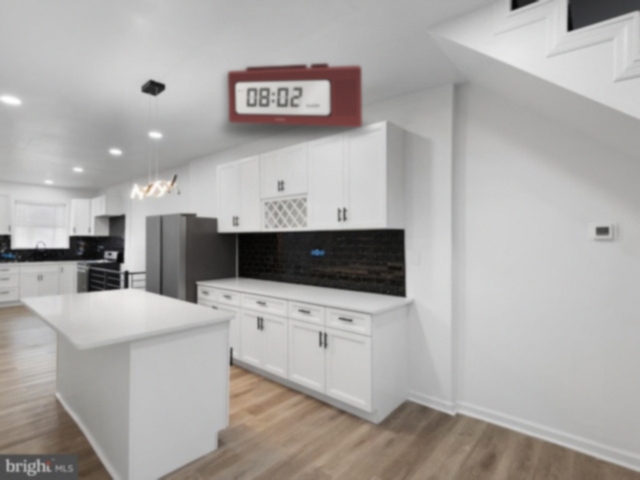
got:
h=8 m=2
